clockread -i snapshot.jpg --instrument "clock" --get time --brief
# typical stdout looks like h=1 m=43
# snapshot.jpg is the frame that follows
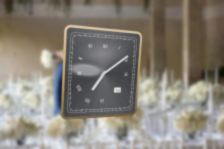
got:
h=7 m=9
